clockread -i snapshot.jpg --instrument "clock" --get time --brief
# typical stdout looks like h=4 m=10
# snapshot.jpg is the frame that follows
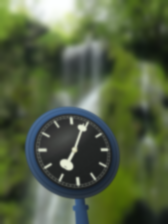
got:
h=7 m=4
